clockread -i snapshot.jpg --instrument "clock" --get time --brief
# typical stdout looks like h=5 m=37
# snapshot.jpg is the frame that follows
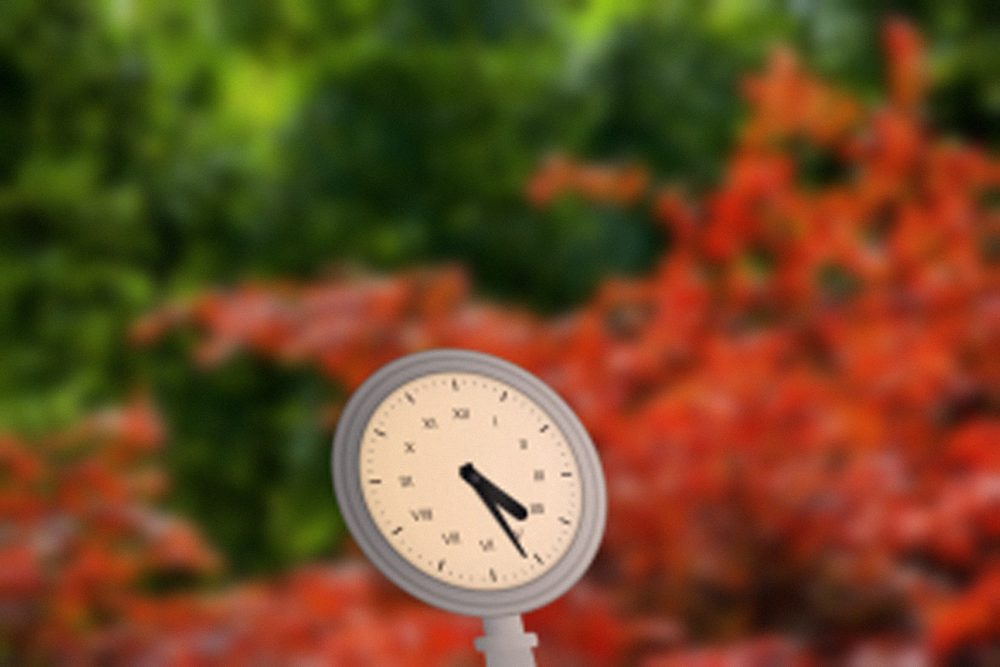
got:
h=4 m=26
